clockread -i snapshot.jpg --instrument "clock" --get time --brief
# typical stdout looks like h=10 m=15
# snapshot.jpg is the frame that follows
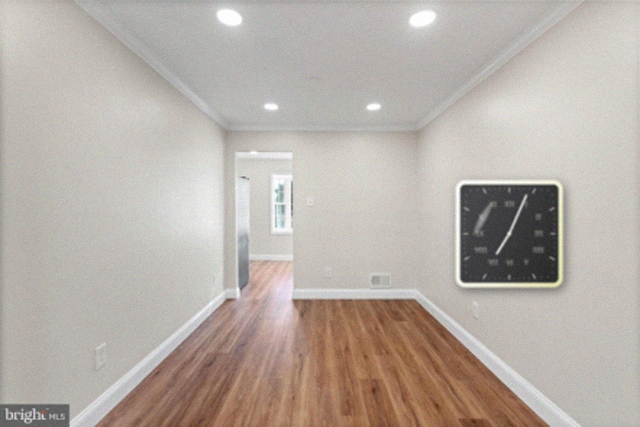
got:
h=7 m=4
